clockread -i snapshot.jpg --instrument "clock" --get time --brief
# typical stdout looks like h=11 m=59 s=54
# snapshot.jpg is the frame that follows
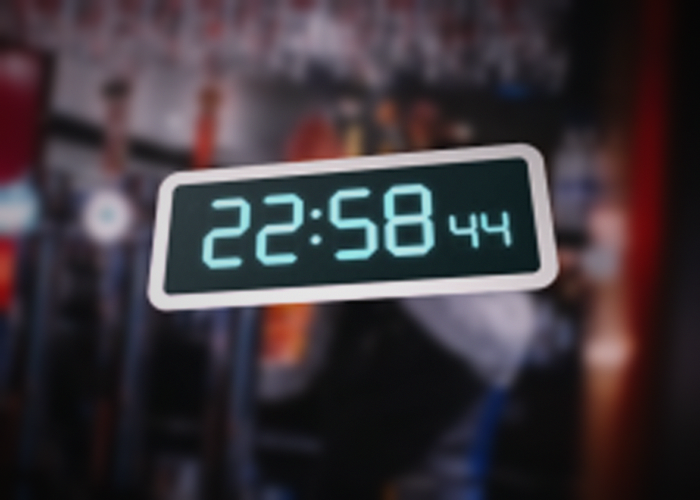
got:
h=22 m=58 s=44
